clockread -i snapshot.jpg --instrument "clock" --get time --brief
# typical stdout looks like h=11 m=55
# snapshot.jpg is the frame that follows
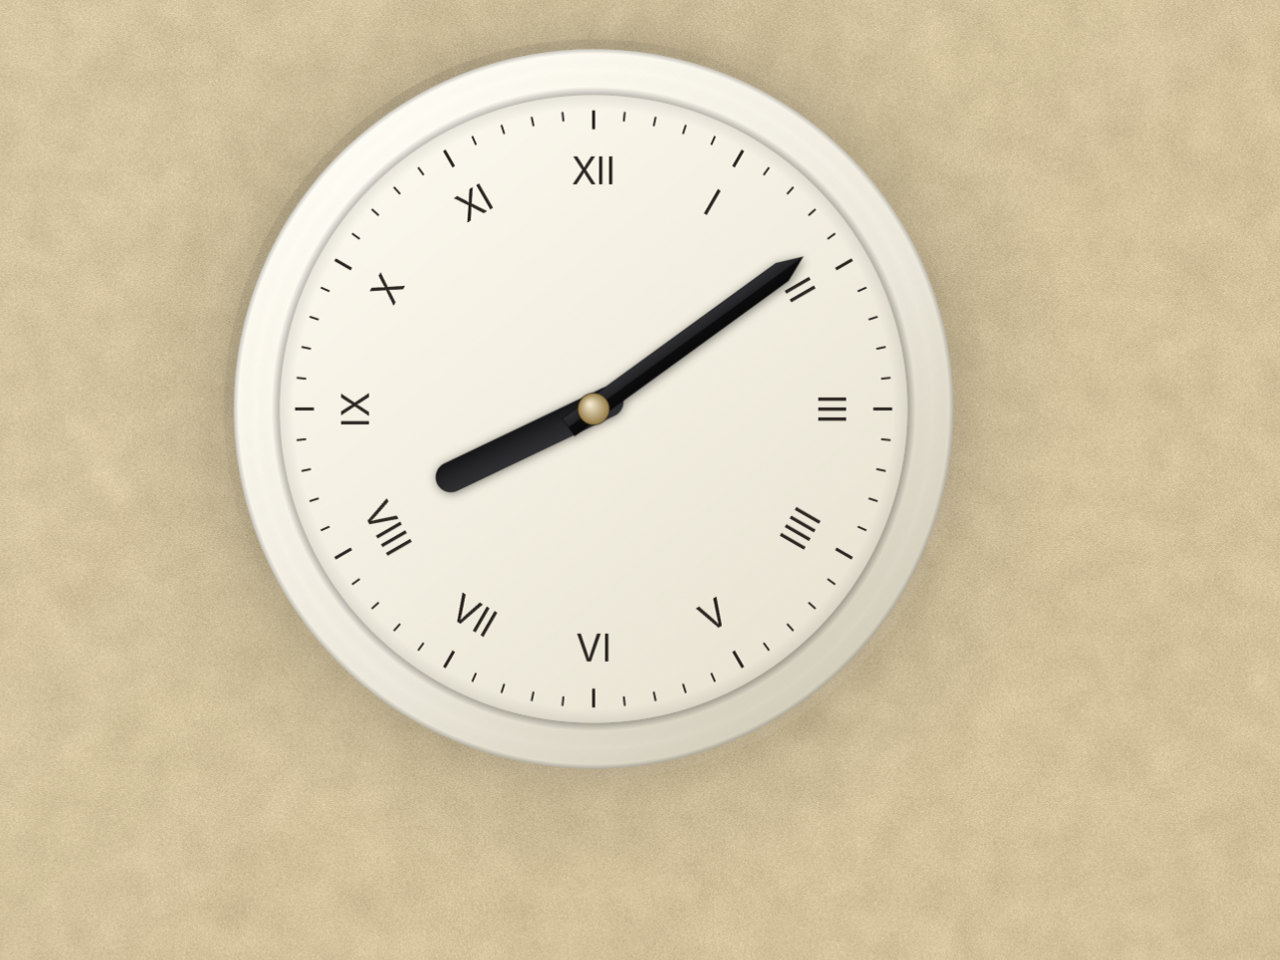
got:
h=8 m=9
